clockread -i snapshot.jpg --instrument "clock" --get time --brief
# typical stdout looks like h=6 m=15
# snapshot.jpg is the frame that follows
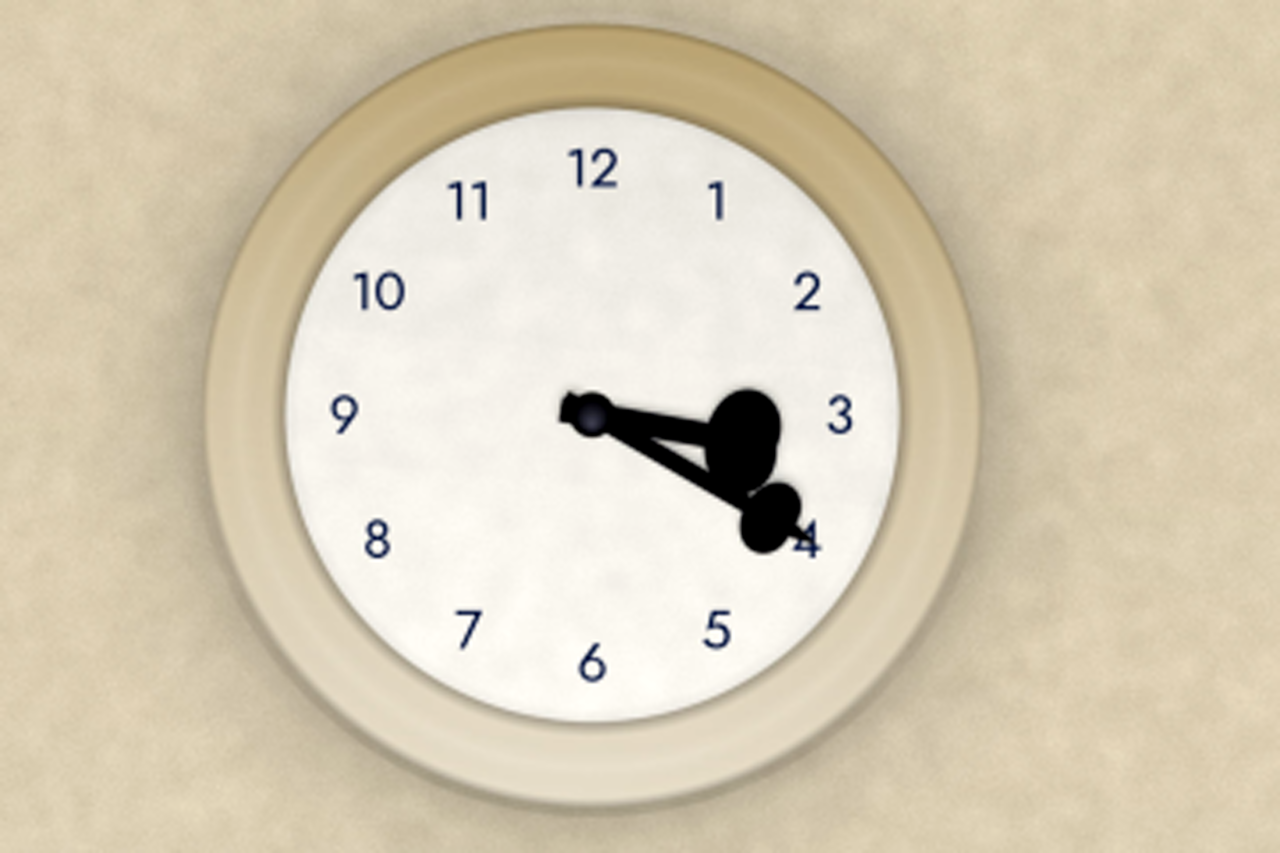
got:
h=3 m=20
